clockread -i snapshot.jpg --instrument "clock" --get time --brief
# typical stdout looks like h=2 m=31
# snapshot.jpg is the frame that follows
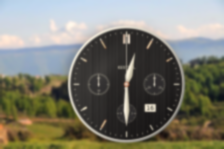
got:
h=12 m=30
